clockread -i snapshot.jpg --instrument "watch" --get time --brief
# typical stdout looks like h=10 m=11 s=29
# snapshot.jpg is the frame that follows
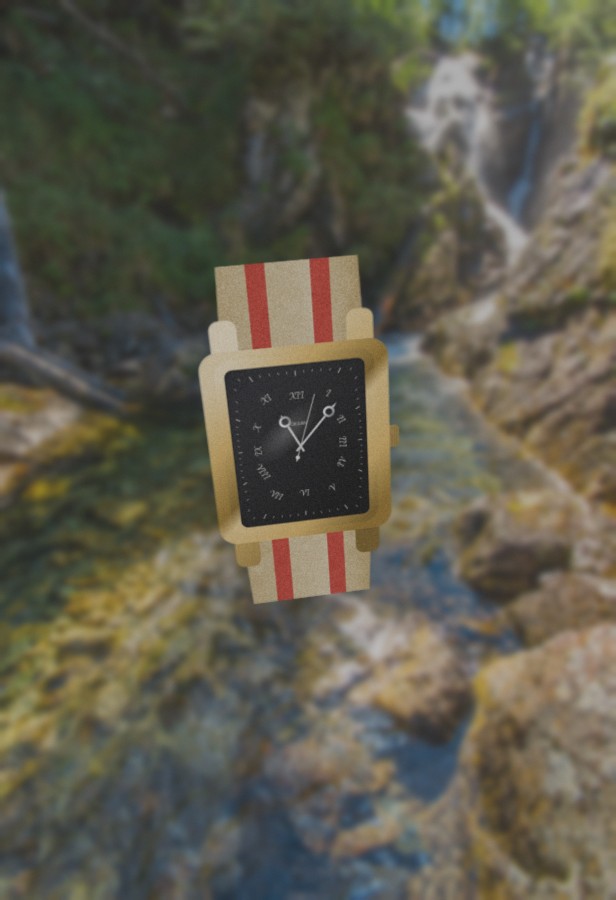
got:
h=11 m=7 s=3
